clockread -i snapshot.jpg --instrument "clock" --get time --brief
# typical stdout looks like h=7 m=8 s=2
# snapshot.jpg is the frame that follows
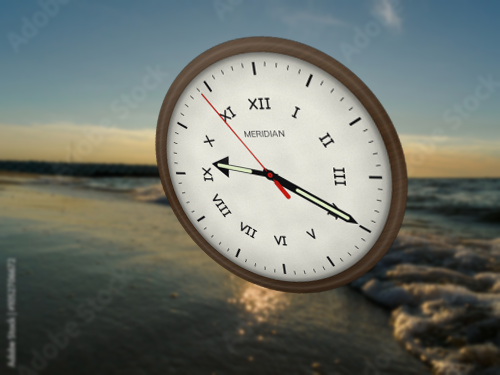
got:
h=9 m=19 s=54
